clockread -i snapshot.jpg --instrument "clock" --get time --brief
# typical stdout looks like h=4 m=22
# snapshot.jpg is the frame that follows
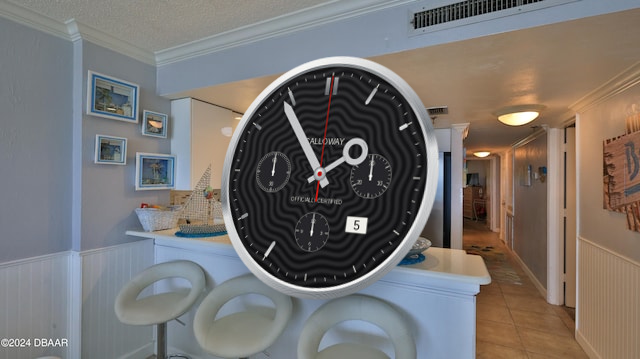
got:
h=1 m=54
